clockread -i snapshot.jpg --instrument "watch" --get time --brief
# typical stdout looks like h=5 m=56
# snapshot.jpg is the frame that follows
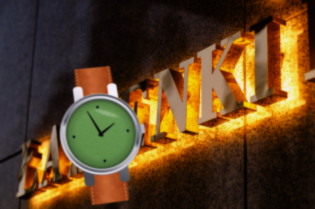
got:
h=1 m=56
